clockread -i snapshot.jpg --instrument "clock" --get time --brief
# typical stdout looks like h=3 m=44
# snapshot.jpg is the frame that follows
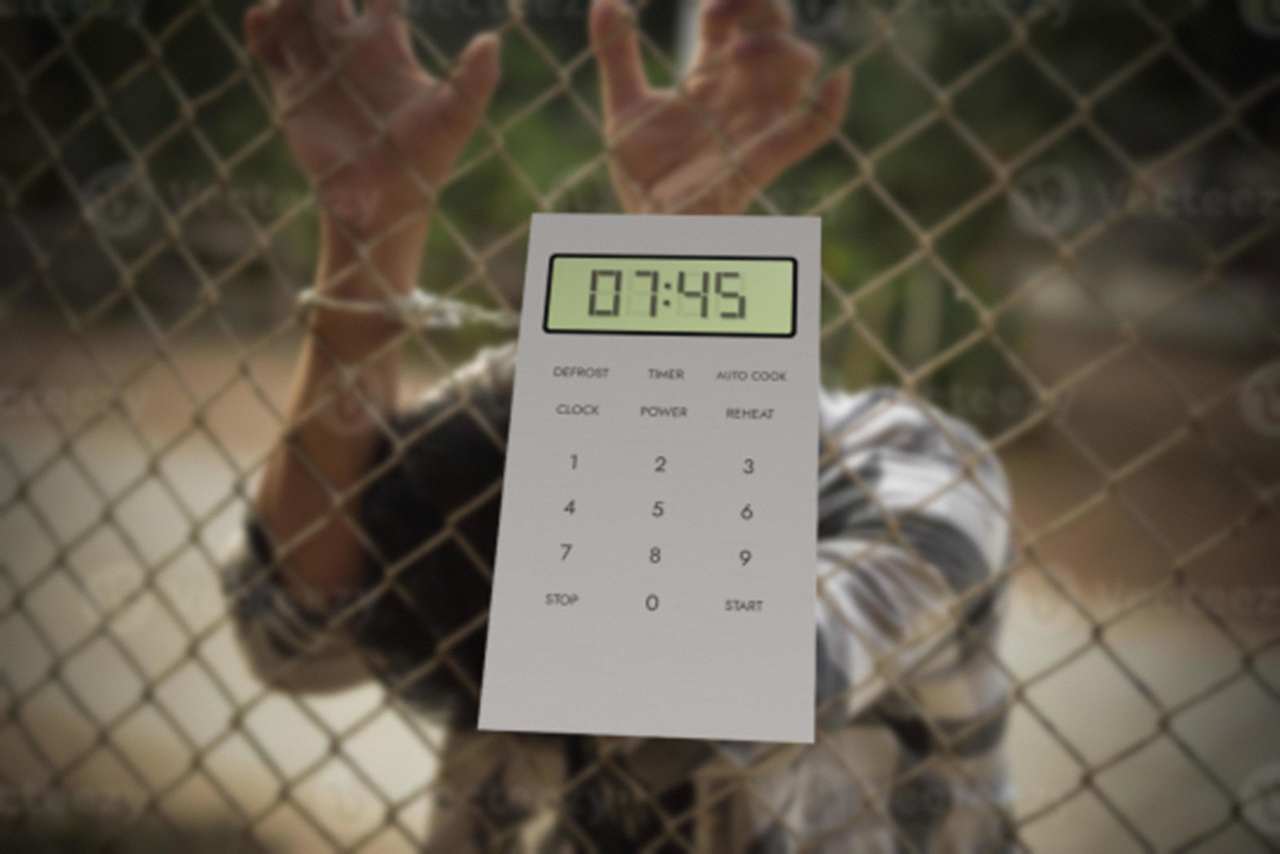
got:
h=7 m=45
